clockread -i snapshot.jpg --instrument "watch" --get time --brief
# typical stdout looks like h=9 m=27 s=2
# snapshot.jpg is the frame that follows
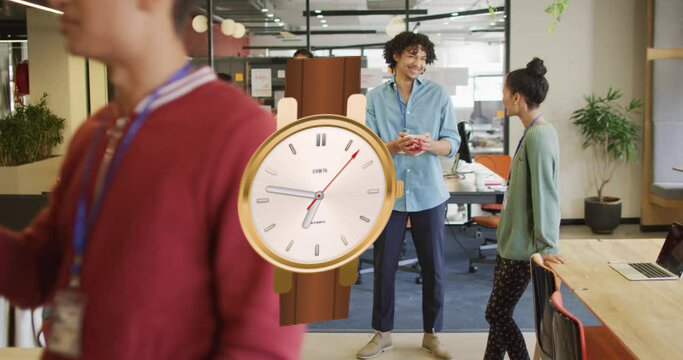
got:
h=6 m=47 s=7
